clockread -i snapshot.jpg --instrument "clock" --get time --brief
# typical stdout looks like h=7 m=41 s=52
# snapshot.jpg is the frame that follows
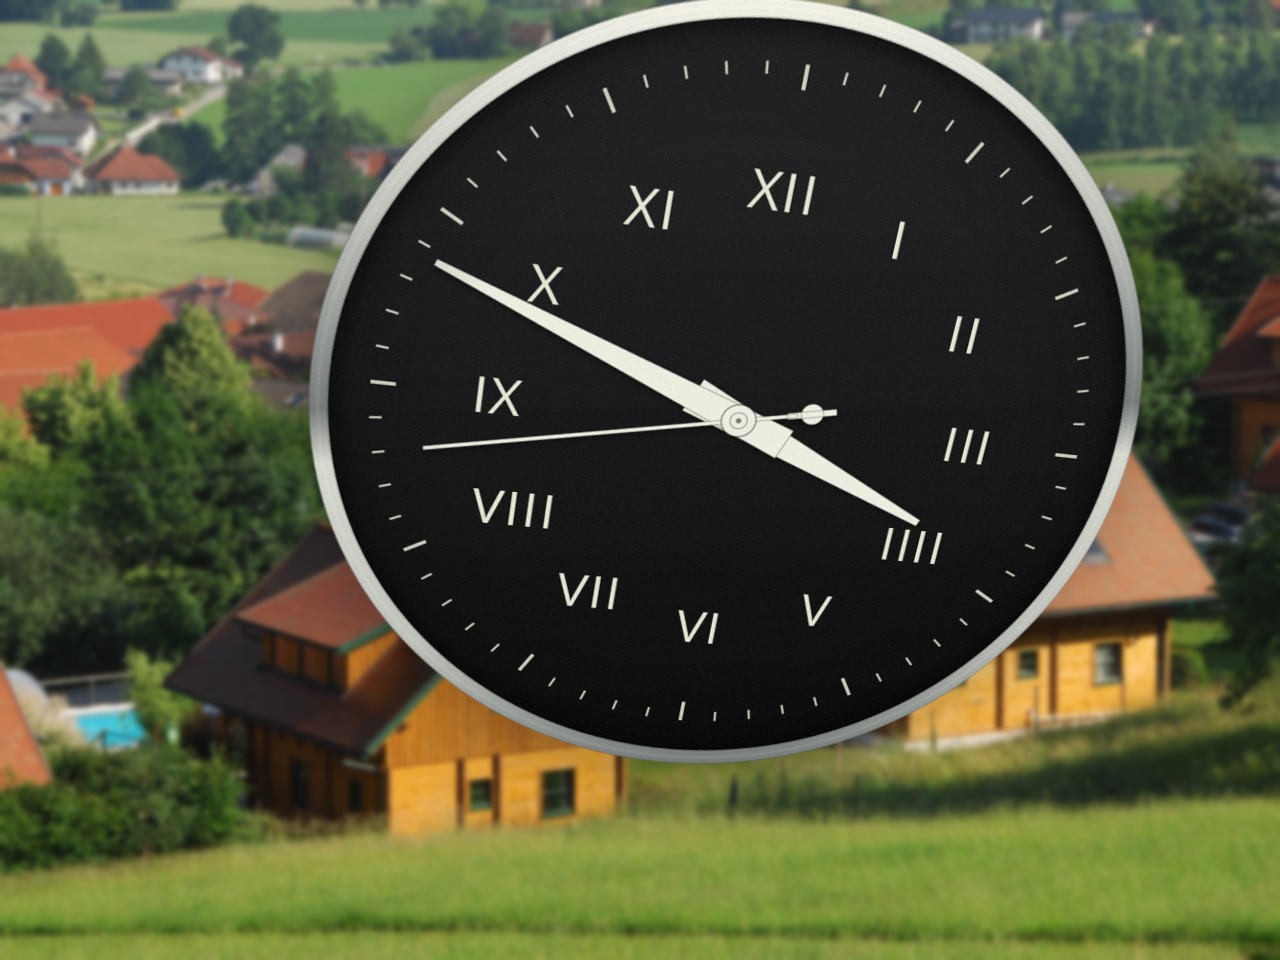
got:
h=3 m=48 s=43
